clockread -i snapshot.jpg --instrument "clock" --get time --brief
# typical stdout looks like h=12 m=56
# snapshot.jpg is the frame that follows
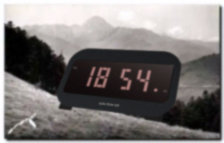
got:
h=18 m=54
